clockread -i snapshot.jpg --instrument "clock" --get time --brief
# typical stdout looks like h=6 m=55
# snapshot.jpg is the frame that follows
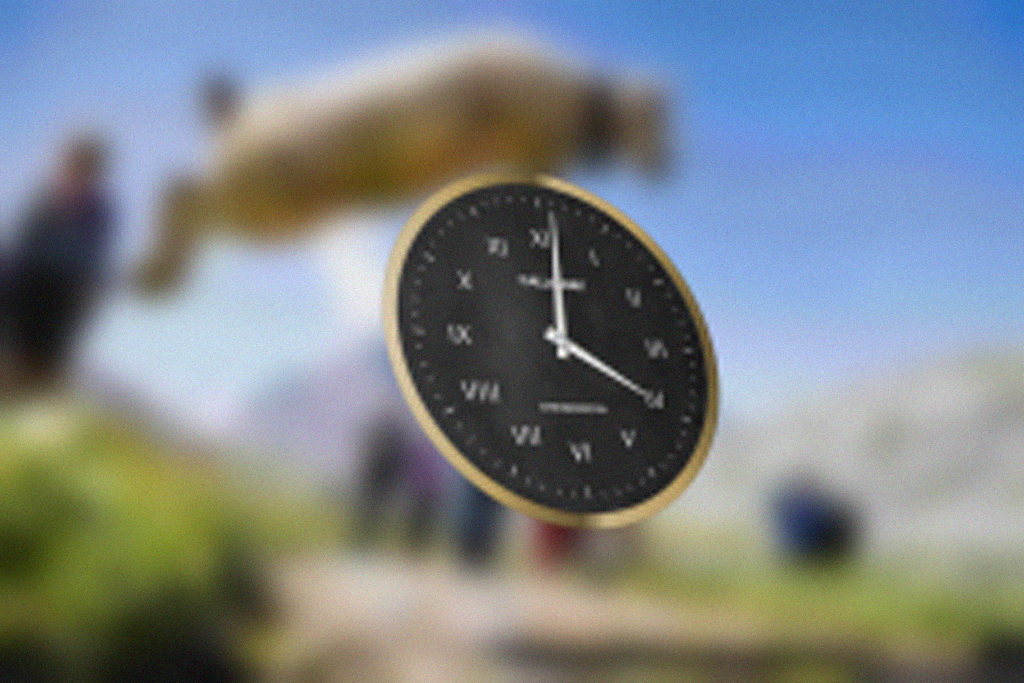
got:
h=4 m=1
